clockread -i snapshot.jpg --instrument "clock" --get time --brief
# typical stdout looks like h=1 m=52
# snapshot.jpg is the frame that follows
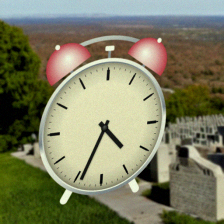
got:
h=4 m=34
